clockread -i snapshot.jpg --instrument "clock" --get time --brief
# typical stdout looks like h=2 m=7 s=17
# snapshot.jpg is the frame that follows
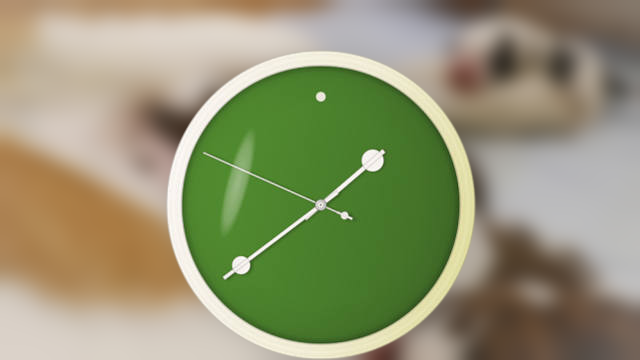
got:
h=1 m=38 s=49
